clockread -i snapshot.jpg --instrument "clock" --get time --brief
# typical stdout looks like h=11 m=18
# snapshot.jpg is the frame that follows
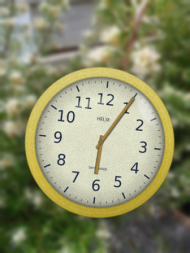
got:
h=6 m=5
